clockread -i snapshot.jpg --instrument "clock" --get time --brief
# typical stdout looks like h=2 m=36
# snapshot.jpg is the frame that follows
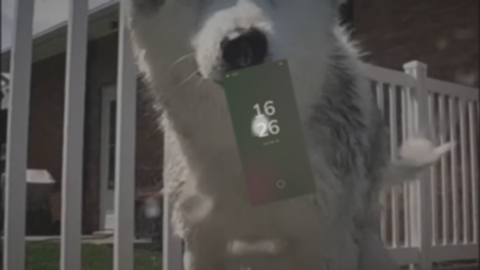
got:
h=16 m=26
